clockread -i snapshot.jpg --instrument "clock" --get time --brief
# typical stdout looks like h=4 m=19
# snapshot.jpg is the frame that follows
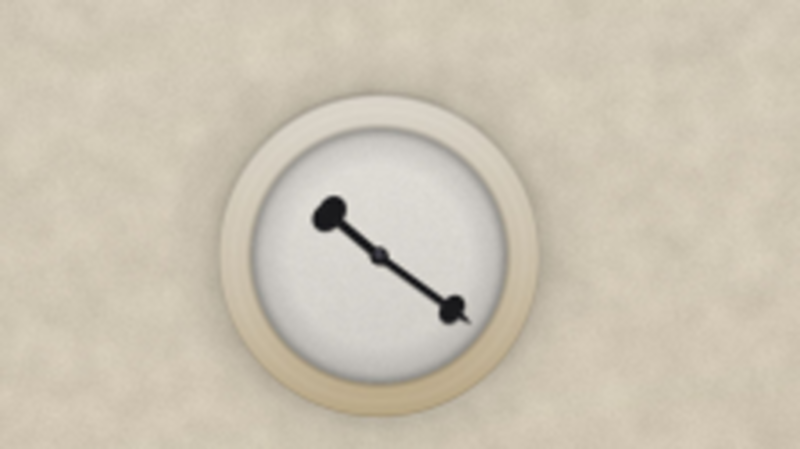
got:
h=10 m=21
